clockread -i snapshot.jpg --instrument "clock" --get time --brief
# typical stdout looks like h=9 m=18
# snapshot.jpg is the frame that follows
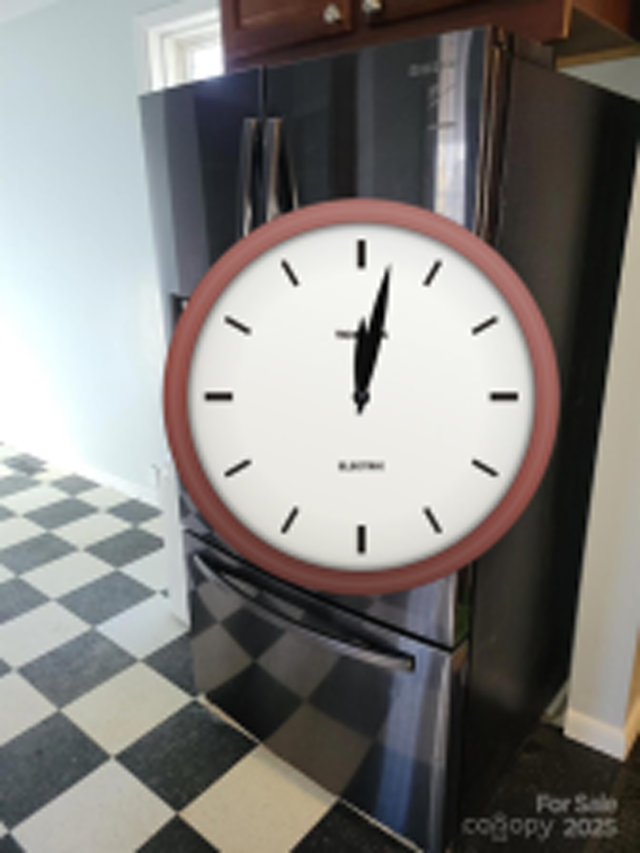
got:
h=12 m=2
